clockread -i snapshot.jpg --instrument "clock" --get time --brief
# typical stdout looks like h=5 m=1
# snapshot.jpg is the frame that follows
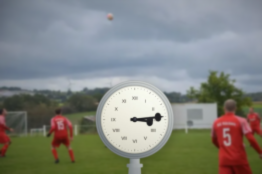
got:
h=3 m=14
